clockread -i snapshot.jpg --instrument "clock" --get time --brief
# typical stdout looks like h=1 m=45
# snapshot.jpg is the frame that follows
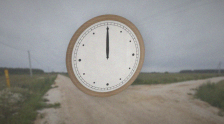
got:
h=12 m=0
